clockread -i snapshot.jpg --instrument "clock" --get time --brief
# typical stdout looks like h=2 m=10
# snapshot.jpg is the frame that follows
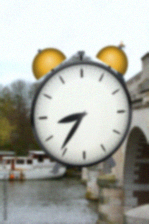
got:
h=8 m=36
